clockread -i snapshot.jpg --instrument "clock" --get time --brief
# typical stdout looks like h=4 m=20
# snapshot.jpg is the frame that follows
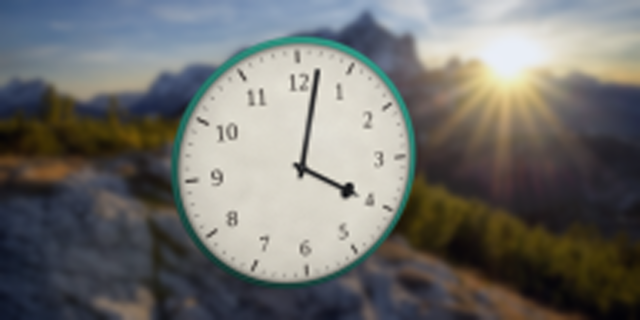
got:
h=4 m=2
